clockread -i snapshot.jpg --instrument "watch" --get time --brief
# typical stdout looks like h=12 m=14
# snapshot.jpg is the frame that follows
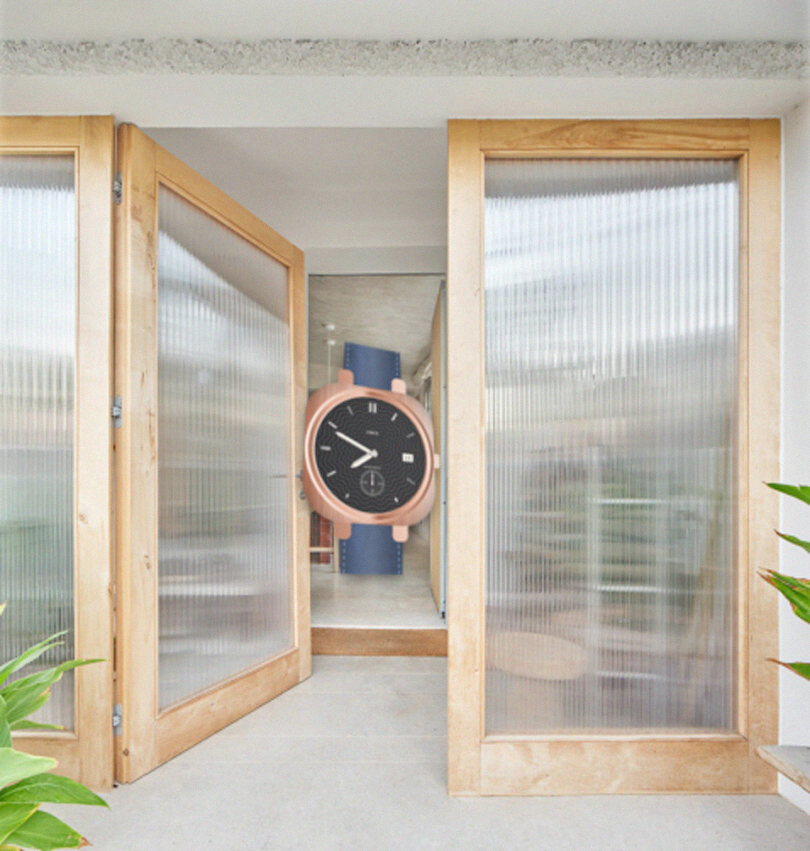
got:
h=7 m=49
